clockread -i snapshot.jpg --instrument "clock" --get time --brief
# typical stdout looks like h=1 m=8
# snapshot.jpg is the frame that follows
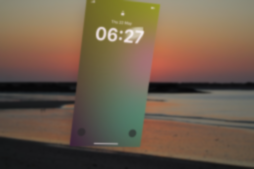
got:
h=6 m=27
